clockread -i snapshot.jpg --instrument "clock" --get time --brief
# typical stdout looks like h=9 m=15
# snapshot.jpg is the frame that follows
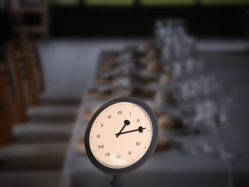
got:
h=1 m=14
